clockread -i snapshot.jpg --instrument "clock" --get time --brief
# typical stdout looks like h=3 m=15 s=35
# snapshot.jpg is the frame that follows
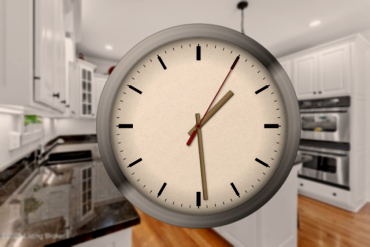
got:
h=1 m=29 s=5
